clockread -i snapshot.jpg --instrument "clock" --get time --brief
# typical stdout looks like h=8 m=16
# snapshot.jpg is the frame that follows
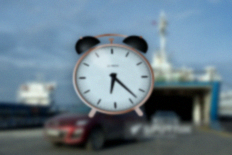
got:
h=6 m=23
